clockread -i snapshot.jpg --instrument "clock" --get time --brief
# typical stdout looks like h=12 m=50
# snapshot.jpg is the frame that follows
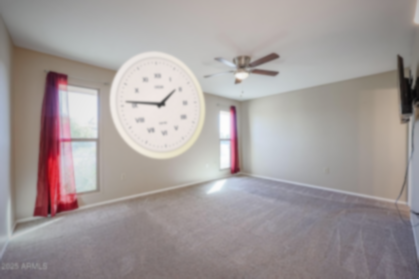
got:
h=1 m=46
